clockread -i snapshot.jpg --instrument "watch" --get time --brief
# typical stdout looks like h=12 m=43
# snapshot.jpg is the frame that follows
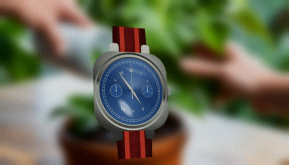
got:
h=4 m=54
